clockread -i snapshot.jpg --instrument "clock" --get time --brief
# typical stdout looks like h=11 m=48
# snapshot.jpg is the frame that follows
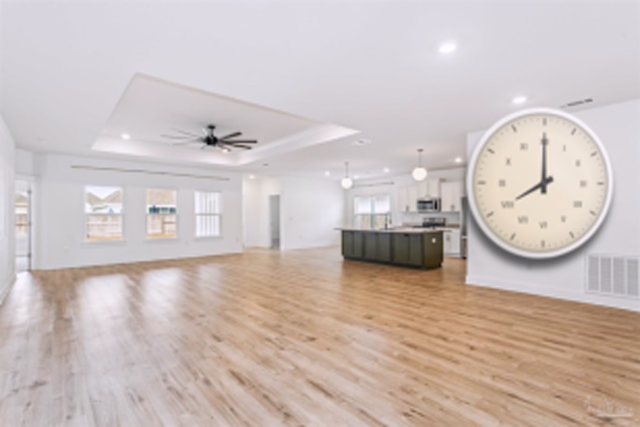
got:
h=8 m=0
